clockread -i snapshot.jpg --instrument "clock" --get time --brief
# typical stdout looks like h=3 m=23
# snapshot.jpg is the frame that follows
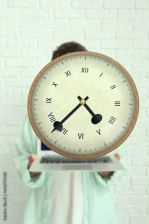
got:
h=4 m=37
